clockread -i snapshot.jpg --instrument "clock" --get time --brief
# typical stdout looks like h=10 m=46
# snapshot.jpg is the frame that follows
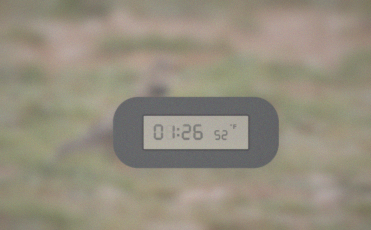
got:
h=1 m=26
